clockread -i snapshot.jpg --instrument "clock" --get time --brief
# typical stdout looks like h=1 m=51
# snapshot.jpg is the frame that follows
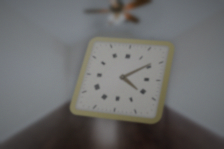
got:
h=4 m=9
